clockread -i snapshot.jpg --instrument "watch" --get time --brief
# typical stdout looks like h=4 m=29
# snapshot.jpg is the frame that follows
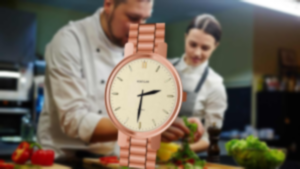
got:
h=2 m=31
